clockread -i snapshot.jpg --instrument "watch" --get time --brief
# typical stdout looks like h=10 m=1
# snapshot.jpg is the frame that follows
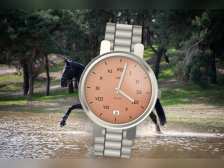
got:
h=4 m=2
